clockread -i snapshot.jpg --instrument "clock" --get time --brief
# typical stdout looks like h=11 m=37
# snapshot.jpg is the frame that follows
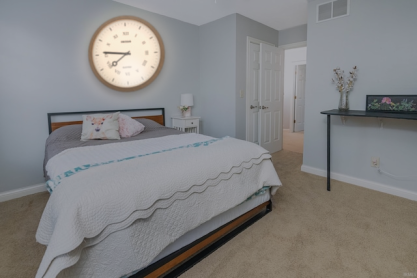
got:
h=7 m=46
